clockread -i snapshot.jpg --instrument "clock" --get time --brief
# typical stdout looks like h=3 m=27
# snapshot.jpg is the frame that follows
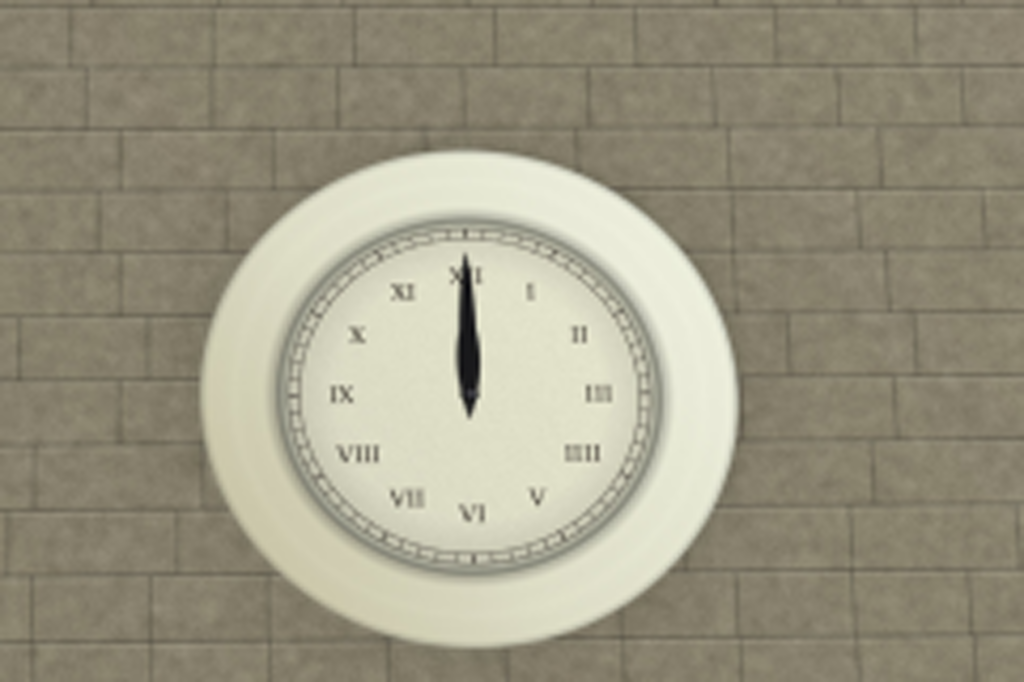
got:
h=12 m=0
